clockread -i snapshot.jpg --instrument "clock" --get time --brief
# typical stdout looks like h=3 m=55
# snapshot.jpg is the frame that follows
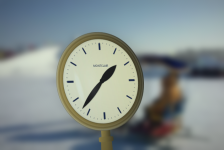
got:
h=1 m=37
